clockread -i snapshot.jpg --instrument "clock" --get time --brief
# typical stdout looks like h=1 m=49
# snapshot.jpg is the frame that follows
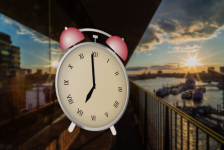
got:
h=6 m=59
